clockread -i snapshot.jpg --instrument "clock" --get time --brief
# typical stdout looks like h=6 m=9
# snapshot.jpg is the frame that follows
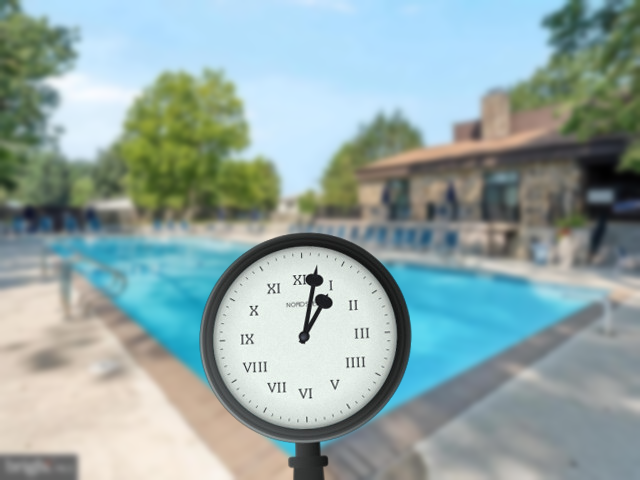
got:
h=1 m=2
